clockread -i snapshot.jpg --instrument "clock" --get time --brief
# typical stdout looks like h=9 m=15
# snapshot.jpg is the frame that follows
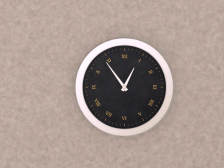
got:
h=12 m=54
